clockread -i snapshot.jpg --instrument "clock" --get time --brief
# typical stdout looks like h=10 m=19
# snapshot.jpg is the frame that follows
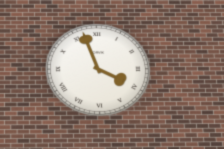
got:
h=3 m=57
